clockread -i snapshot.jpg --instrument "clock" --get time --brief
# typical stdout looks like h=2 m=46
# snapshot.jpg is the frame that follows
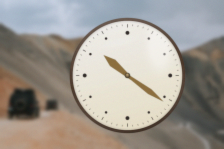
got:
h=10 m=21
